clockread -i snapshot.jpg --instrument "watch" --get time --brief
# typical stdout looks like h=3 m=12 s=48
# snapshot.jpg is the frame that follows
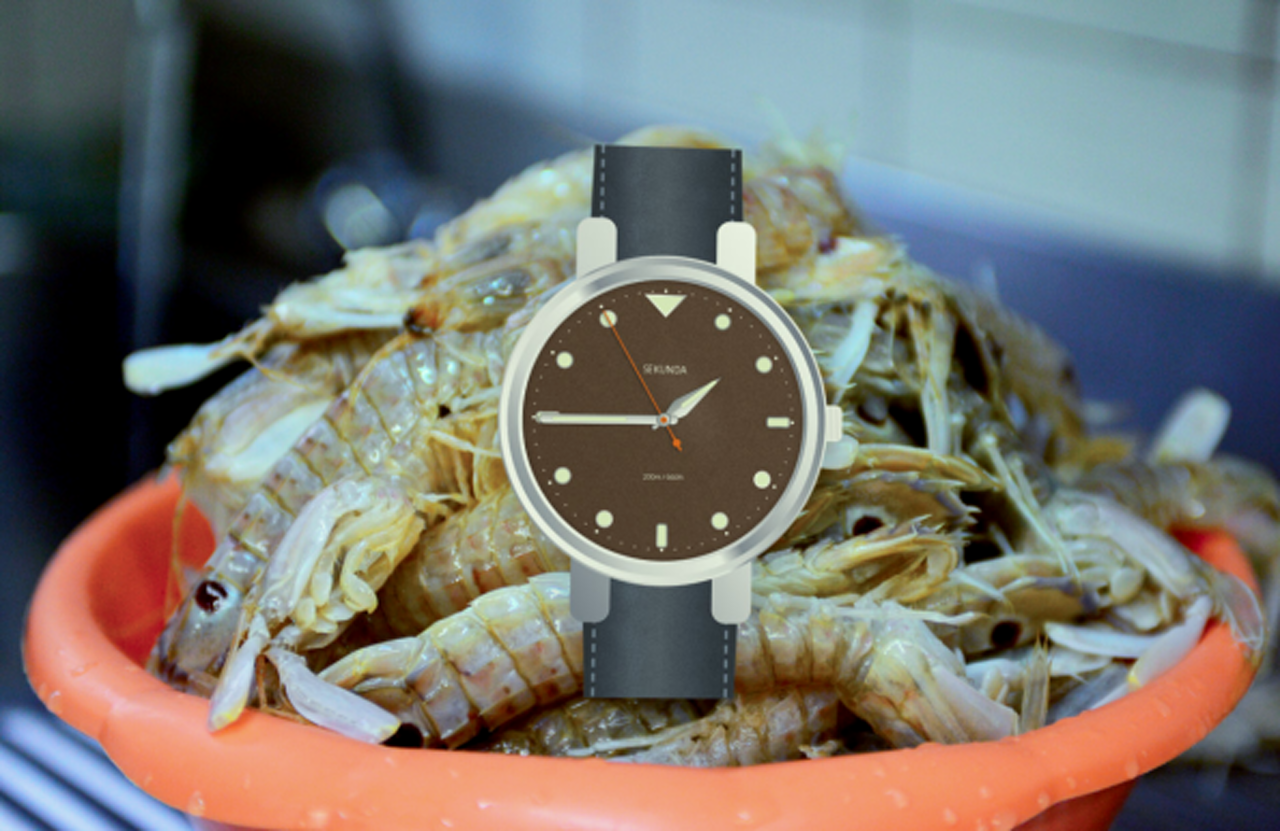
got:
h=1 m=44 s=55
